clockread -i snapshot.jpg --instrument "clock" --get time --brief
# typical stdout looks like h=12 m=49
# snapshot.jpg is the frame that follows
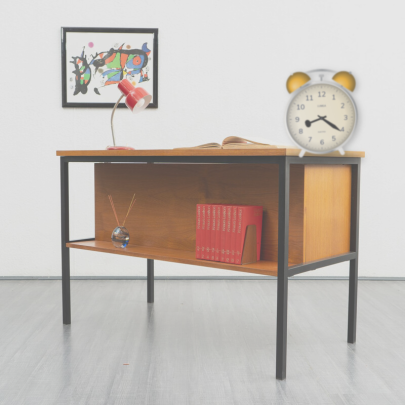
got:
h=8 m=21
